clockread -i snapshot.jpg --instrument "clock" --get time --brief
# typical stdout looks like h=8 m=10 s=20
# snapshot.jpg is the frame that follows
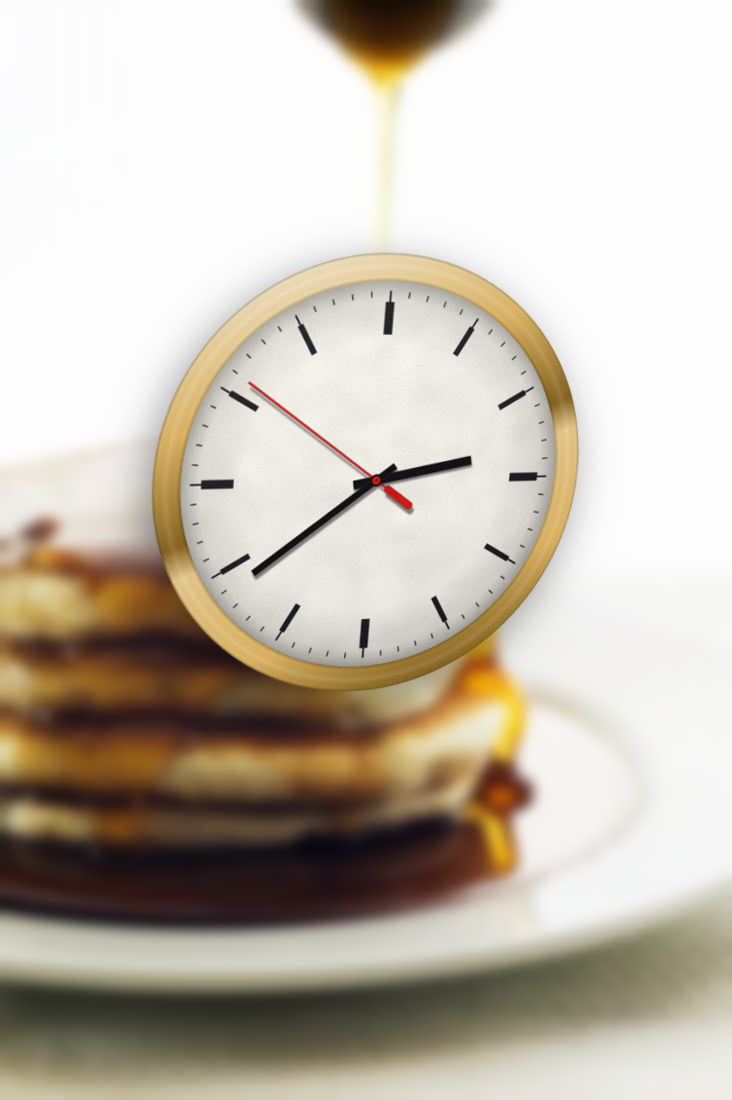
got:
h=2 m=38 s=51
